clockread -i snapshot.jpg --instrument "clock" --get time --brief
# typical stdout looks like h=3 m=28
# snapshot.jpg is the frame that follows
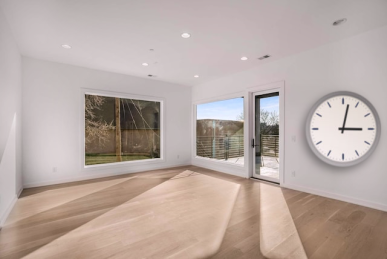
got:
h=3 m=2
